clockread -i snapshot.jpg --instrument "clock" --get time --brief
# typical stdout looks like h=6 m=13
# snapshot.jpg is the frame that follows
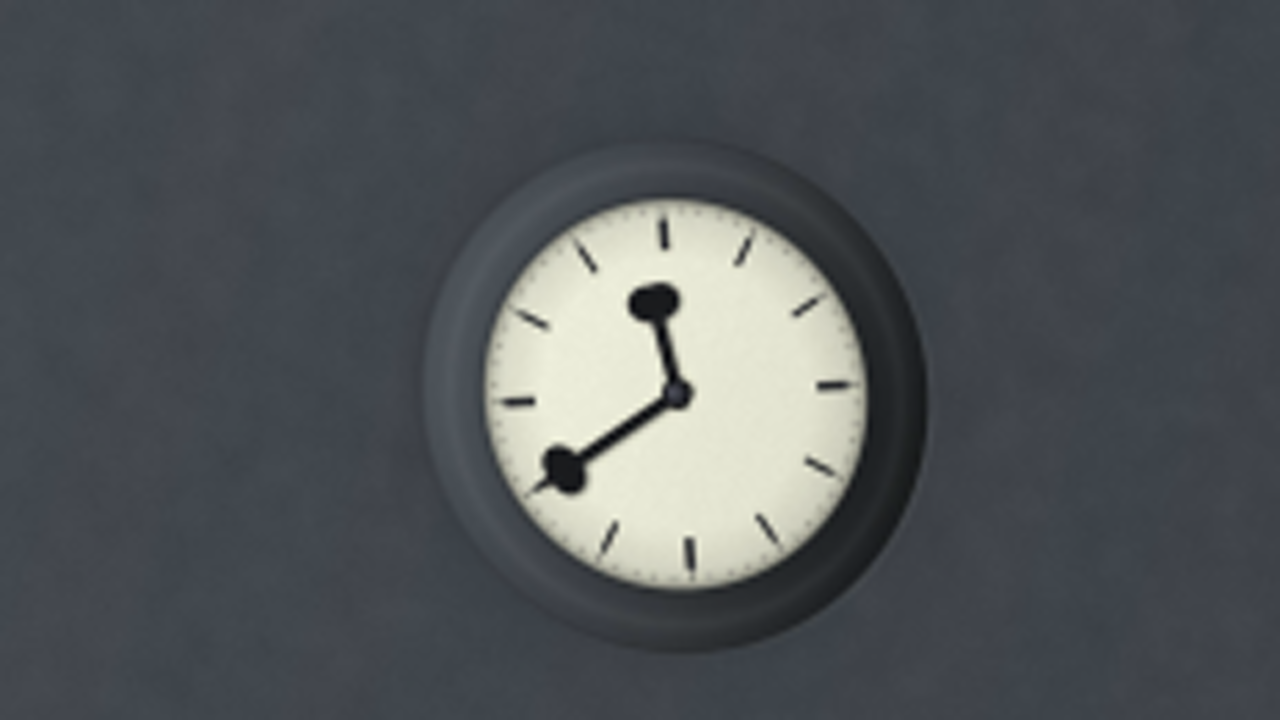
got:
h=11 m=40
